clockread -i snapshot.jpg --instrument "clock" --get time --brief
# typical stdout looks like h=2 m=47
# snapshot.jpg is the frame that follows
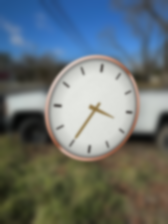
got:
h=3 m=35
